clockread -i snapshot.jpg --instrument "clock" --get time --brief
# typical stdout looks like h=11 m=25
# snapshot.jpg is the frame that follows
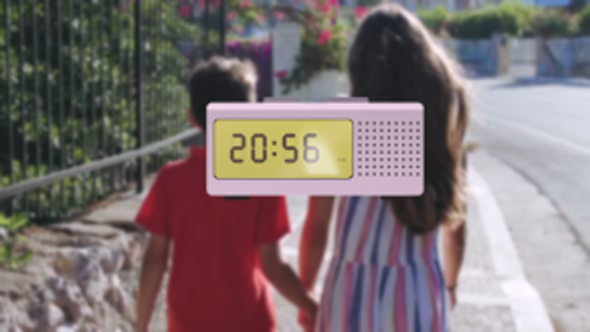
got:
h=20 m=56
